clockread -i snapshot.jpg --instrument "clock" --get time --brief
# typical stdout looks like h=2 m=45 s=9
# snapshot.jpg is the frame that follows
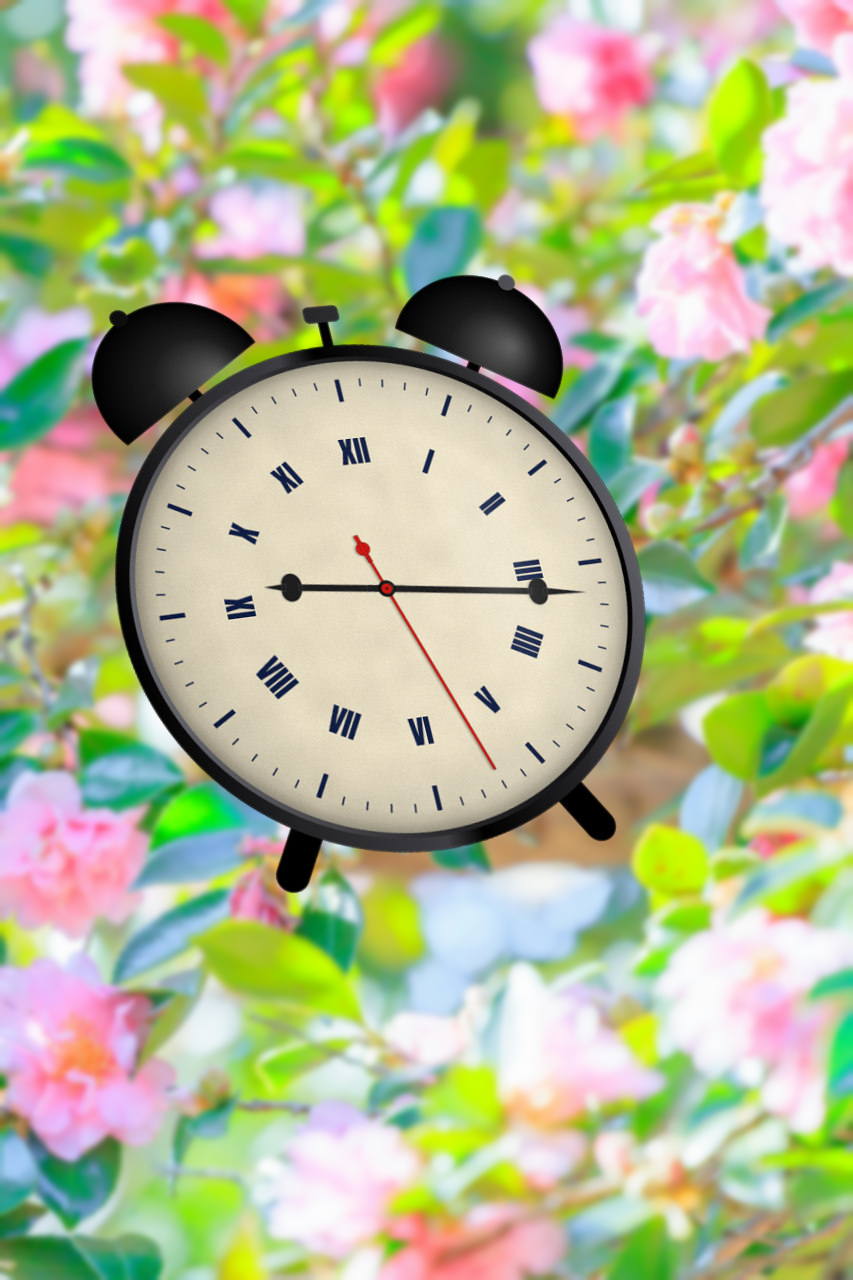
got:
h=9 m=16 s=27
